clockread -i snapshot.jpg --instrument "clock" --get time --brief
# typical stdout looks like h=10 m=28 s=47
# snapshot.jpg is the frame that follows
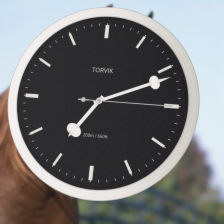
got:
h=7 m=11 s=15
